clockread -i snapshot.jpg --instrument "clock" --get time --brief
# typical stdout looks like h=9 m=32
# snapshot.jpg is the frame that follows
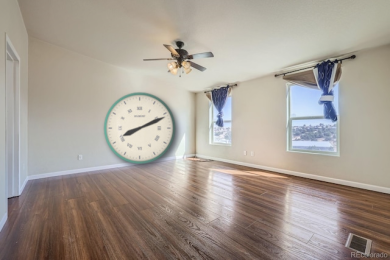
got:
h=8 m=11
